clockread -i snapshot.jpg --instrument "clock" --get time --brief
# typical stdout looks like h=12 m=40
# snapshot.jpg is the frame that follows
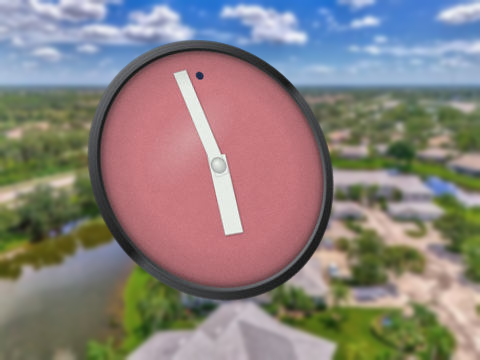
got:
h=5 m=58
